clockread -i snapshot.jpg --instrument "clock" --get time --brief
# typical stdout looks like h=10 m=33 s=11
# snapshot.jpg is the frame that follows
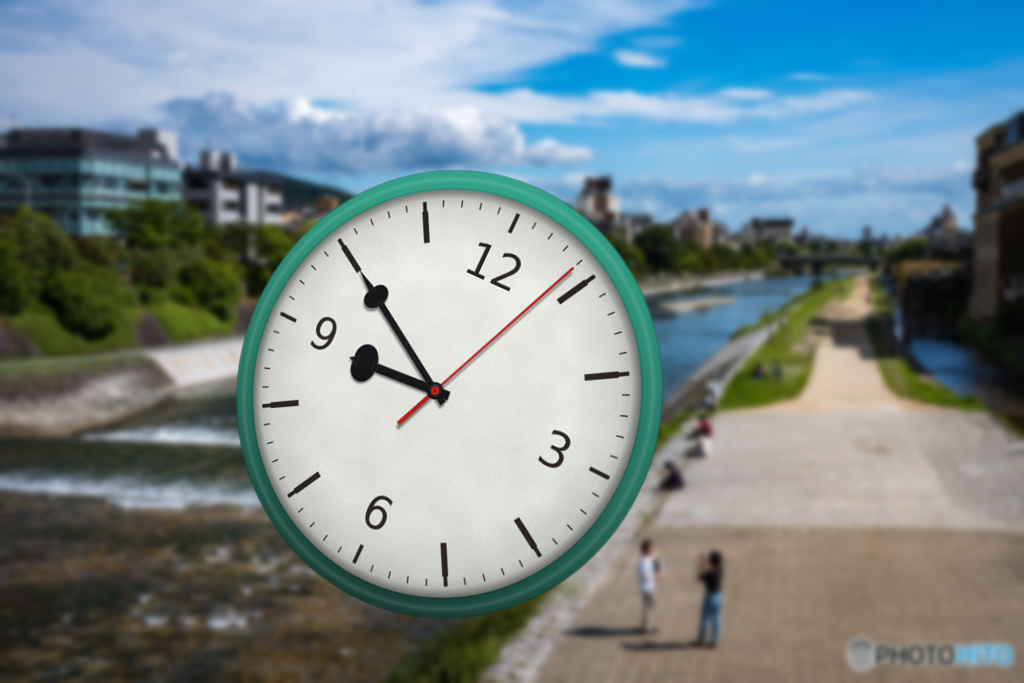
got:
h=8 m=50 s=4
